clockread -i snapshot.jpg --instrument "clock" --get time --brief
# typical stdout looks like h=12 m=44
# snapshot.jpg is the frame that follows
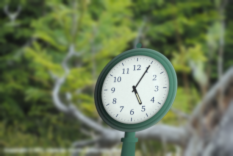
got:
h=5 m=5
